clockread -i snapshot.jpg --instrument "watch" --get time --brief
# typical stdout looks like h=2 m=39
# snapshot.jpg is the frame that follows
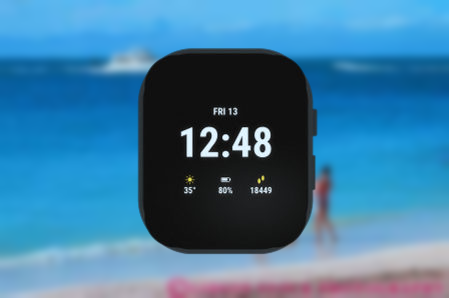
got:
h=12 m=48
